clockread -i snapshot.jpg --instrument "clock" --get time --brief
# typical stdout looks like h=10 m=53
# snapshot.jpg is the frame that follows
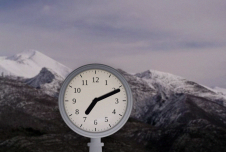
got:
h=7 m=11
